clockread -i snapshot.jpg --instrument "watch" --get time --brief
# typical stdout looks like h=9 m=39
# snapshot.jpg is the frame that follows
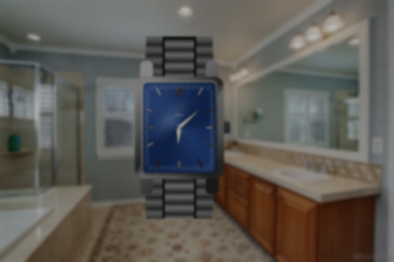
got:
h=6 m=8
